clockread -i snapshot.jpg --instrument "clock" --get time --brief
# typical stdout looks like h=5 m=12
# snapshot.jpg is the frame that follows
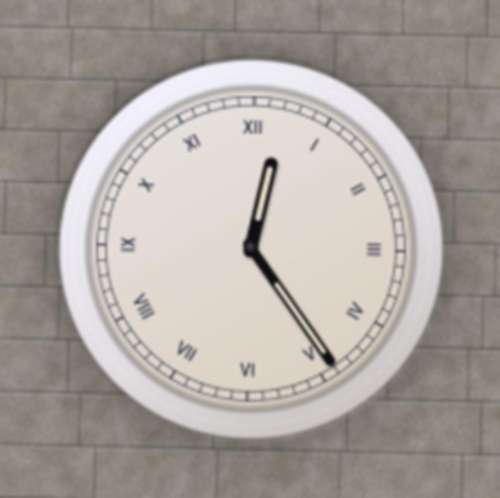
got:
h=12 m=24
